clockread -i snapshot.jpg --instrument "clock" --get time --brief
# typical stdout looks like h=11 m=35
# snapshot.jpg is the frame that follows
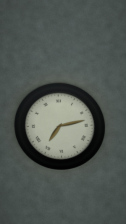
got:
h=7 m=13
